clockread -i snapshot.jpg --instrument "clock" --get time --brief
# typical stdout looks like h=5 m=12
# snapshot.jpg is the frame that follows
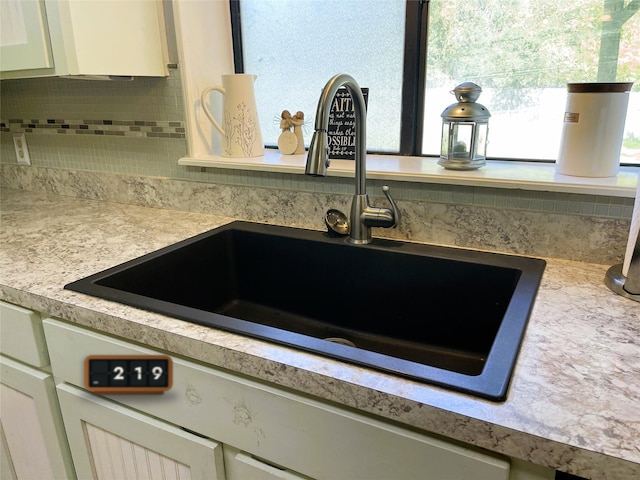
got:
h=2 m=19
